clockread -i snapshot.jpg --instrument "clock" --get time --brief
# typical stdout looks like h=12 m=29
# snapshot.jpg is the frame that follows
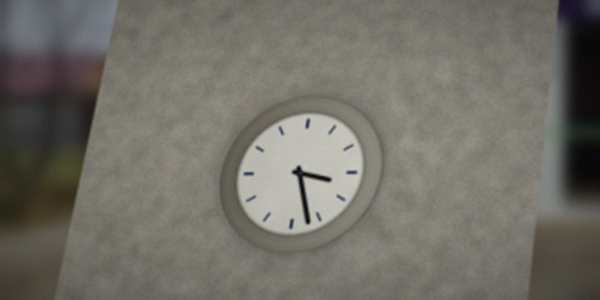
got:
h=3 m=27
